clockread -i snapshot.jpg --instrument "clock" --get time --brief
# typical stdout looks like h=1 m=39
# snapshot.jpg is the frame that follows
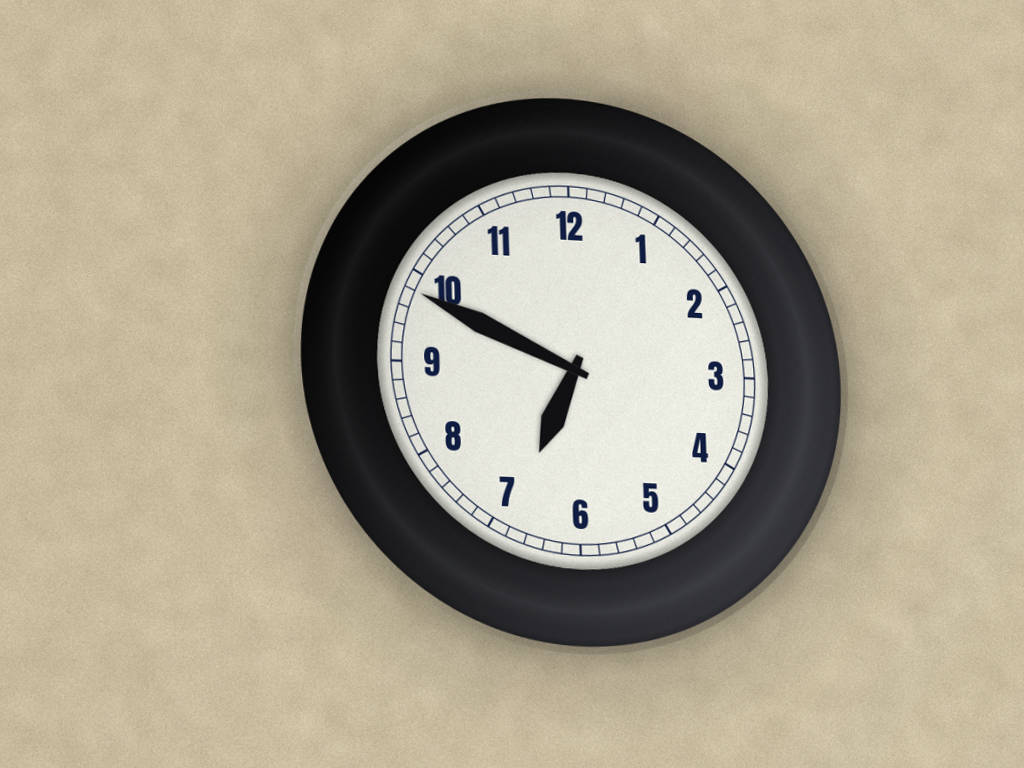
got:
h=6 m=49
